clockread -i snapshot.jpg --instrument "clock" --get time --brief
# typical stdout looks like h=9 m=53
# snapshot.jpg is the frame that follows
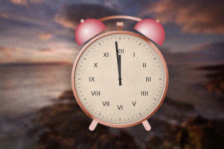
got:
h=11 m=59
